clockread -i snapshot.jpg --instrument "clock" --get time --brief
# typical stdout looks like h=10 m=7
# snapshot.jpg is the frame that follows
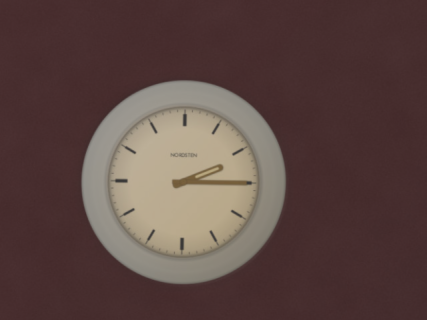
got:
h=2 m=15
